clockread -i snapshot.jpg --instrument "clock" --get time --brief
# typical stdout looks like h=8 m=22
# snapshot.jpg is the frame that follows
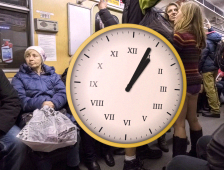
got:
h=1 m=4
